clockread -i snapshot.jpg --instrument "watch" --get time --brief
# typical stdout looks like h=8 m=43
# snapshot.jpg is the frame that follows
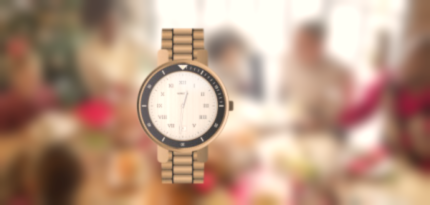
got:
h=12 m=31
